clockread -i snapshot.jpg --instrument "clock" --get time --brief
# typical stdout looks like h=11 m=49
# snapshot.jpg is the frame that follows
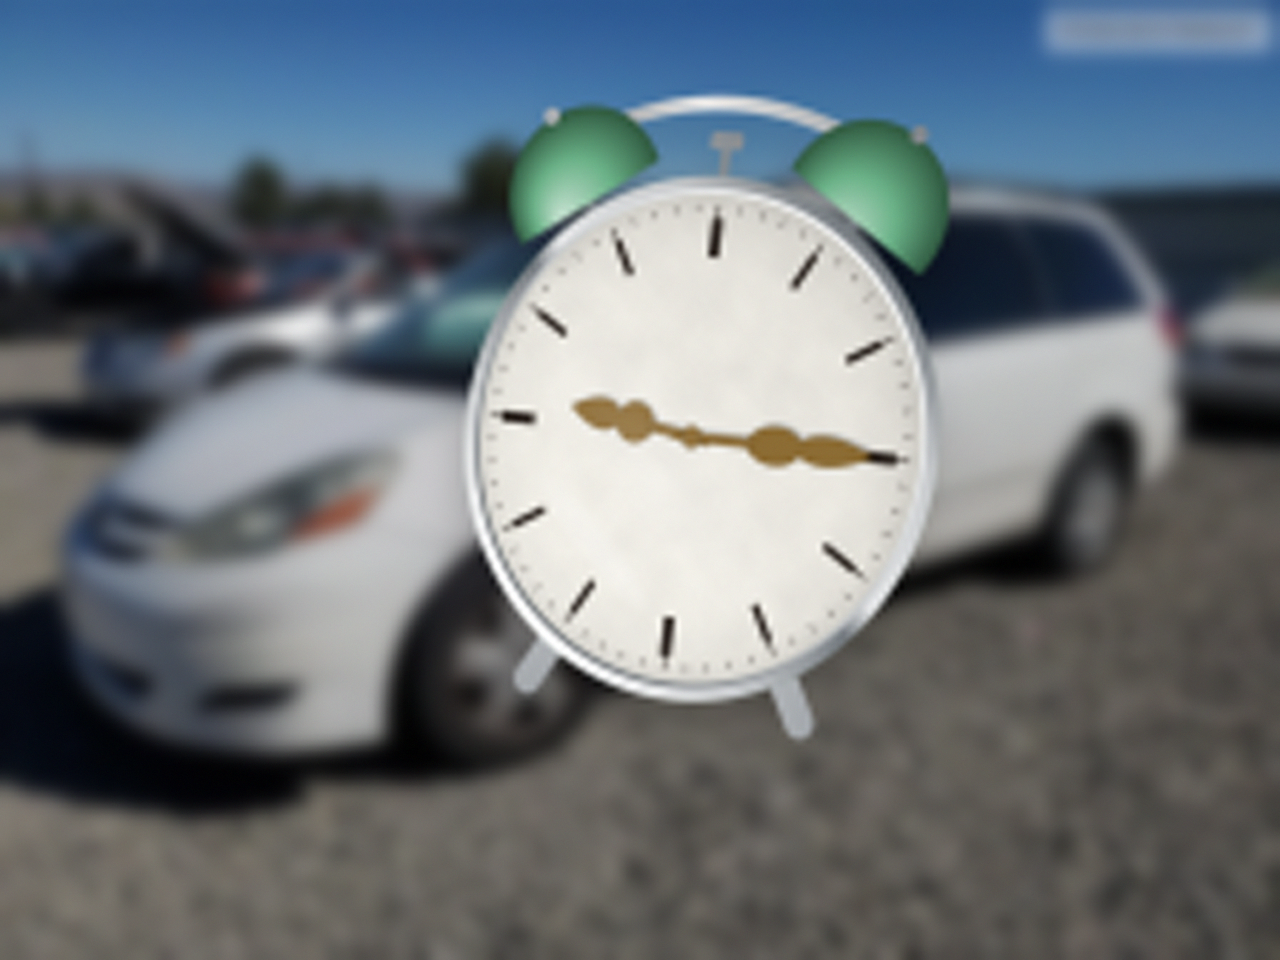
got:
h=9 m=15
